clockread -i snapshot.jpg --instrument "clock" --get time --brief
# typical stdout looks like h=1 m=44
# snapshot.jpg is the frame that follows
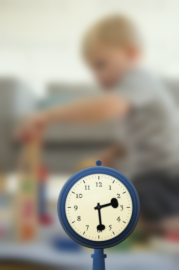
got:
h=2 m=29
